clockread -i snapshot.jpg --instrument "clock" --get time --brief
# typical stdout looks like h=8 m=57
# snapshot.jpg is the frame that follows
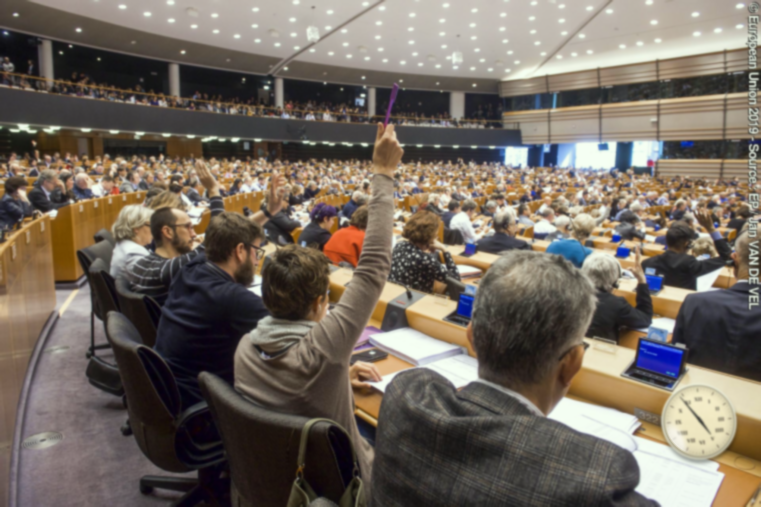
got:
h=4 m=54
